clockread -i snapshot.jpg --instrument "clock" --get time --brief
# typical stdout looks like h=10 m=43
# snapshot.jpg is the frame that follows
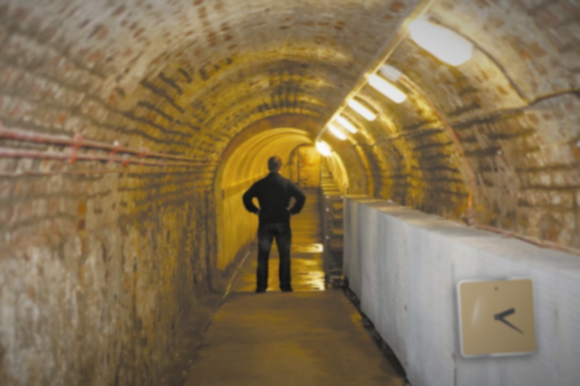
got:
h=2 m=21
